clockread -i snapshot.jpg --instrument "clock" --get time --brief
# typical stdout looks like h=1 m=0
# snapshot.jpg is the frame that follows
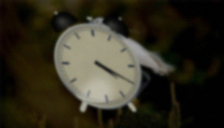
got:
h=4 m=20
